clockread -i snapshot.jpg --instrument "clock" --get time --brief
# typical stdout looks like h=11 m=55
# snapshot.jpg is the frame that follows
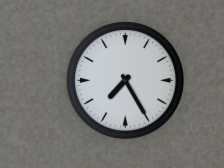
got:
h=7 m=25
